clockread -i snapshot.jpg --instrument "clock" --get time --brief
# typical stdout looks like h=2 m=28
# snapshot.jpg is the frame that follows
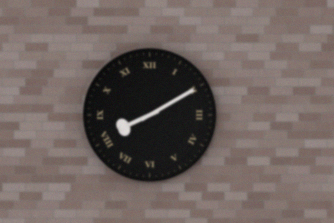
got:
h=8 m=10
